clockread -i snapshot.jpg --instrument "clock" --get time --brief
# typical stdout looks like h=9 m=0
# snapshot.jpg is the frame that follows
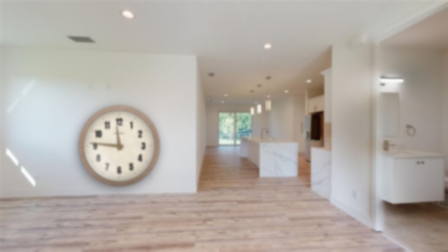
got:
h=11 m=46
